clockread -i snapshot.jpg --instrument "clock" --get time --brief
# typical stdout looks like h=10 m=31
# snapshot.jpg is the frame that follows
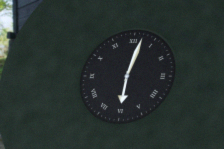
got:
h=6 m=2
